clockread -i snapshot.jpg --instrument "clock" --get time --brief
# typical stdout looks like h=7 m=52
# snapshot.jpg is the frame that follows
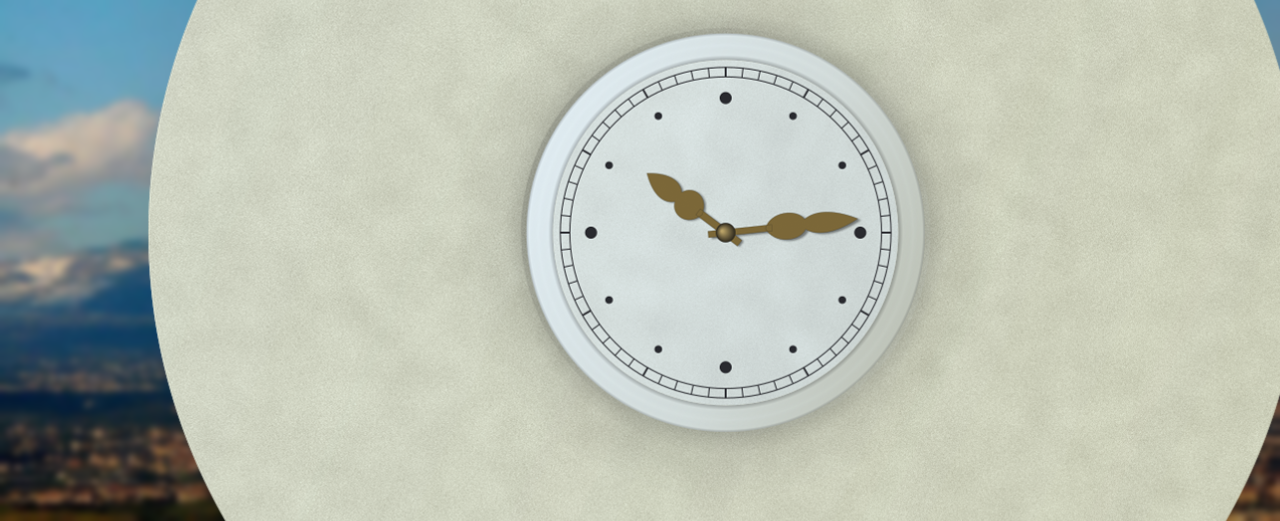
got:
h=10 m=14
